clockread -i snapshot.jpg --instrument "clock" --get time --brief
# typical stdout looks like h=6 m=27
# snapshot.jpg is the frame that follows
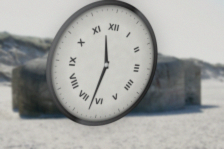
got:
h=11 m=32
